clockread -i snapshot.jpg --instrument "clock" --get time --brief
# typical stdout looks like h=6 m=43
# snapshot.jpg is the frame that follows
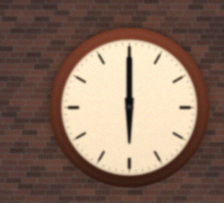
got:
h=6 m=0
